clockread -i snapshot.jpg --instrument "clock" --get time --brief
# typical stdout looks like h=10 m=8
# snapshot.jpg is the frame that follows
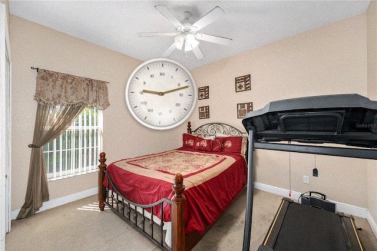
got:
h=9 m=12
